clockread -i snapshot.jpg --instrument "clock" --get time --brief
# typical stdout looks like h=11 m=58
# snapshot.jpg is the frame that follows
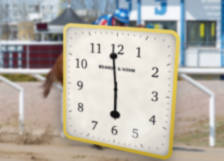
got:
h=5 m=59
